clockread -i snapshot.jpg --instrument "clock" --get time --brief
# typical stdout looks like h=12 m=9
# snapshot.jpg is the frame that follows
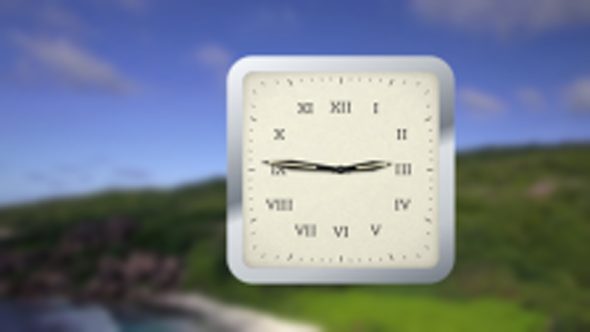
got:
h=2 m=46
